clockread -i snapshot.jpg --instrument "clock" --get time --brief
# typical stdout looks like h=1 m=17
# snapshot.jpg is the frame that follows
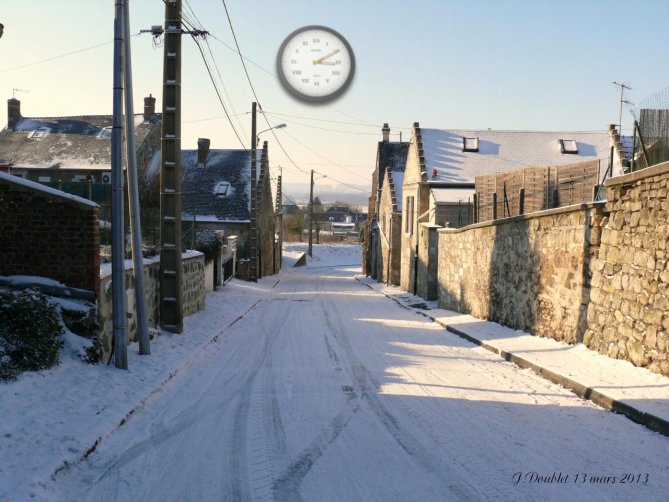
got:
h=3 m=10
